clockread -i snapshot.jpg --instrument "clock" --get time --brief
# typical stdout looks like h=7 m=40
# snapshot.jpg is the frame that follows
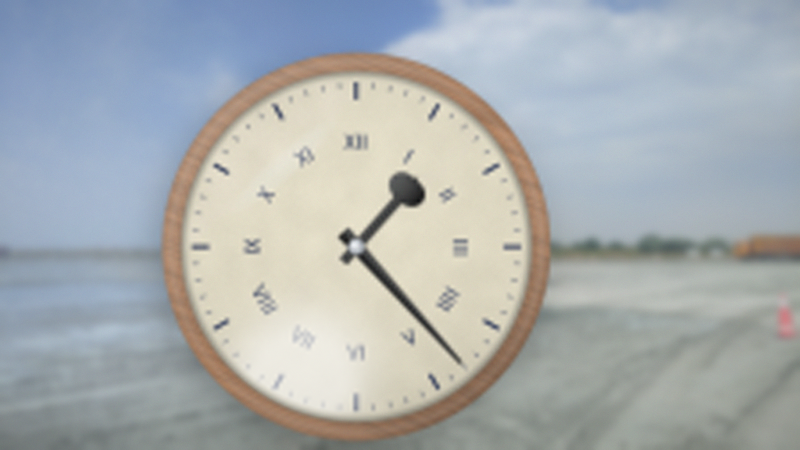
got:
h=1 m=23
